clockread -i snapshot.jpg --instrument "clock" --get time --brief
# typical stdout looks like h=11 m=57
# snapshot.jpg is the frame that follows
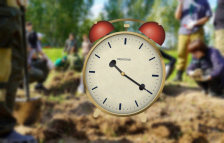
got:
h=10 m=20
